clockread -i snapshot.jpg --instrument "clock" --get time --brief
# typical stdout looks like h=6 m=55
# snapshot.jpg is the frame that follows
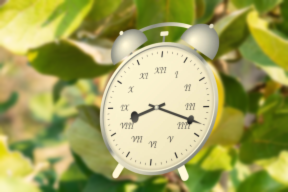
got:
h=8 m=18
